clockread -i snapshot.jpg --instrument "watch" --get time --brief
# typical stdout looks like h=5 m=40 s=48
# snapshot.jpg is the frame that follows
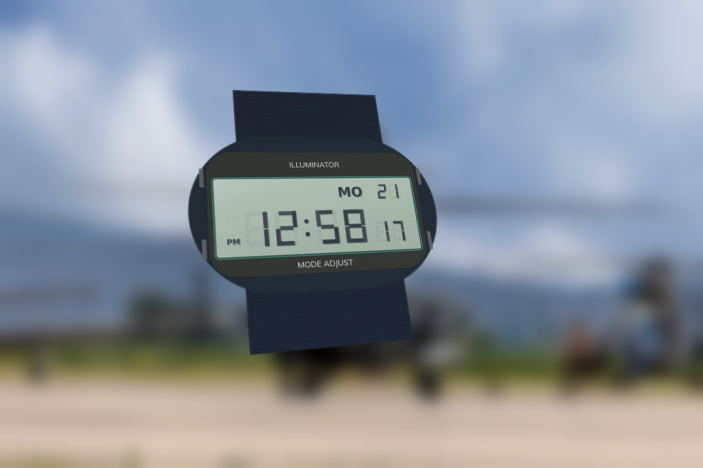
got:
h=12 m=58 s=17
